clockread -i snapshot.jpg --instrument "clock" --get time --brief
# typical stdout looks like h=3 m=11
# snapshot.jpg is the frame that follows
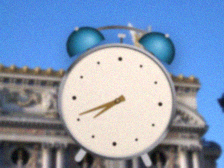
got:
h=7 m=41
